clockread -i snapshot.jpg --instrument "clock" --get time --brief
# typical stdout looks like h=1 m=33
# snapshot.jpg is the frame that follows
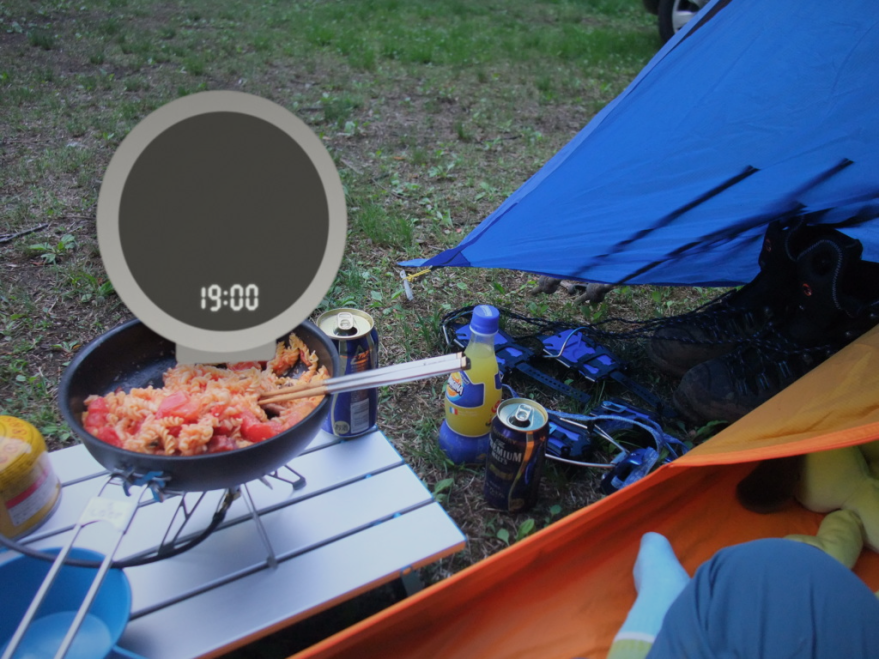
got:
h=19 m=0
